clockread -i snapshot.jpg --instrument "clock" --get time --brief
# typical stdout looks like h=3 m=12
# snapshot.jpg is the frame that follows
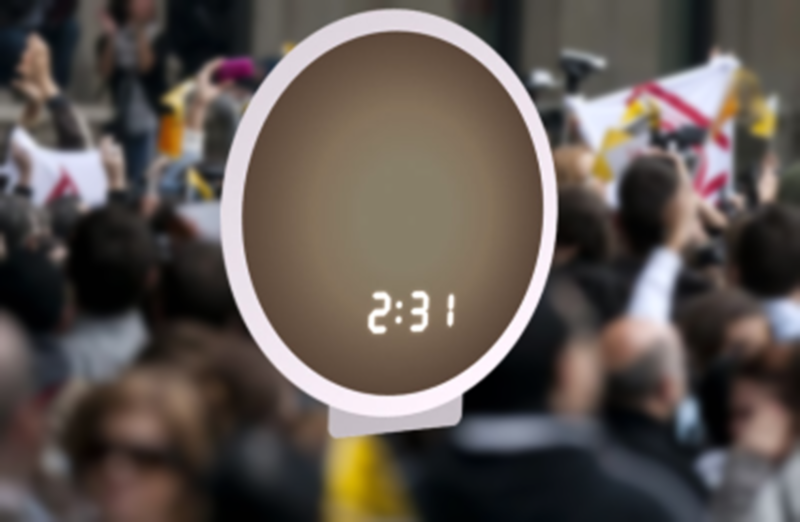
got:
h=2 m=31
